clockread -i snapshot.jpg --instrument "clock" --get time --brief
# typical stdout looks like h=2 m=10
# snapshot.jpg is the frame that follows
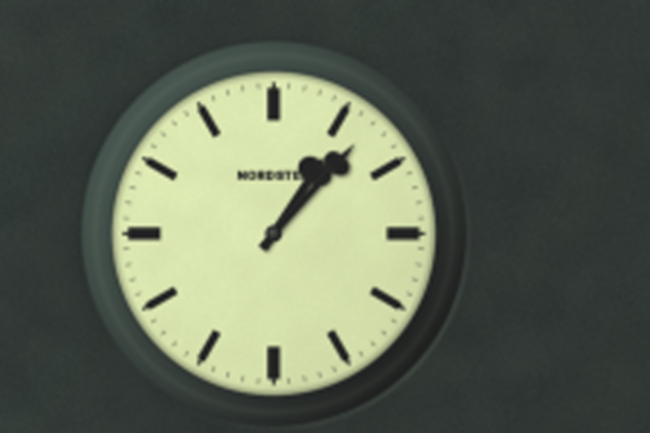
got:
h=1 m=7
